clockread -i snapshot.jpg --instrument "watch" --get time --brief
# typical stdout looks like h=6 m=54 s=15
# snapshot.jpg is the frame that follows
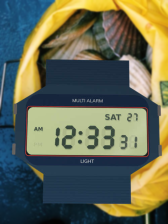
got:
h=12 m=33 s=31
